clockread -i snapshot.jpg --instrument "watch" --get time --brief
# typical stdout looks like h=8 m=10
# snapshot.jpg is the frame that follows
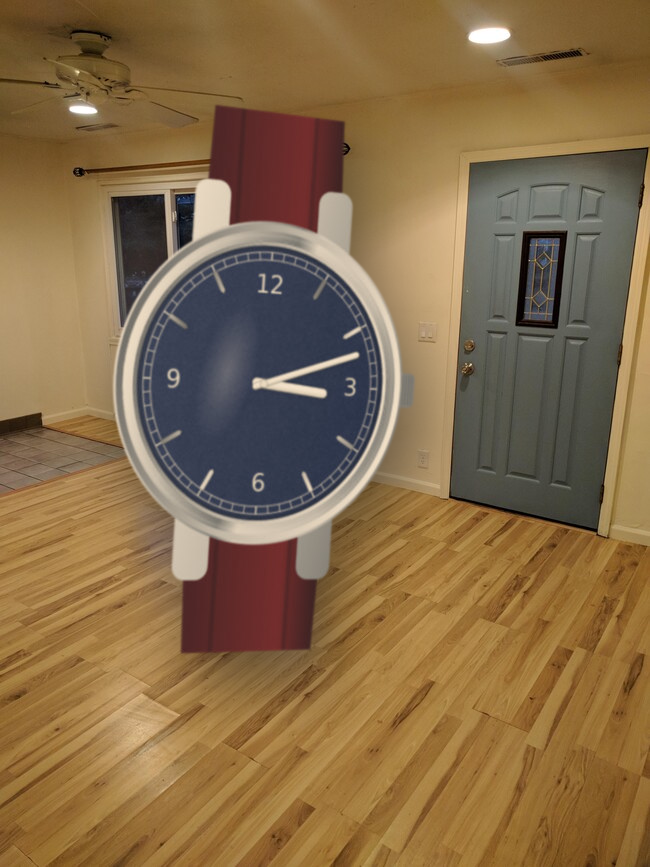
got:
h=3 m=12
